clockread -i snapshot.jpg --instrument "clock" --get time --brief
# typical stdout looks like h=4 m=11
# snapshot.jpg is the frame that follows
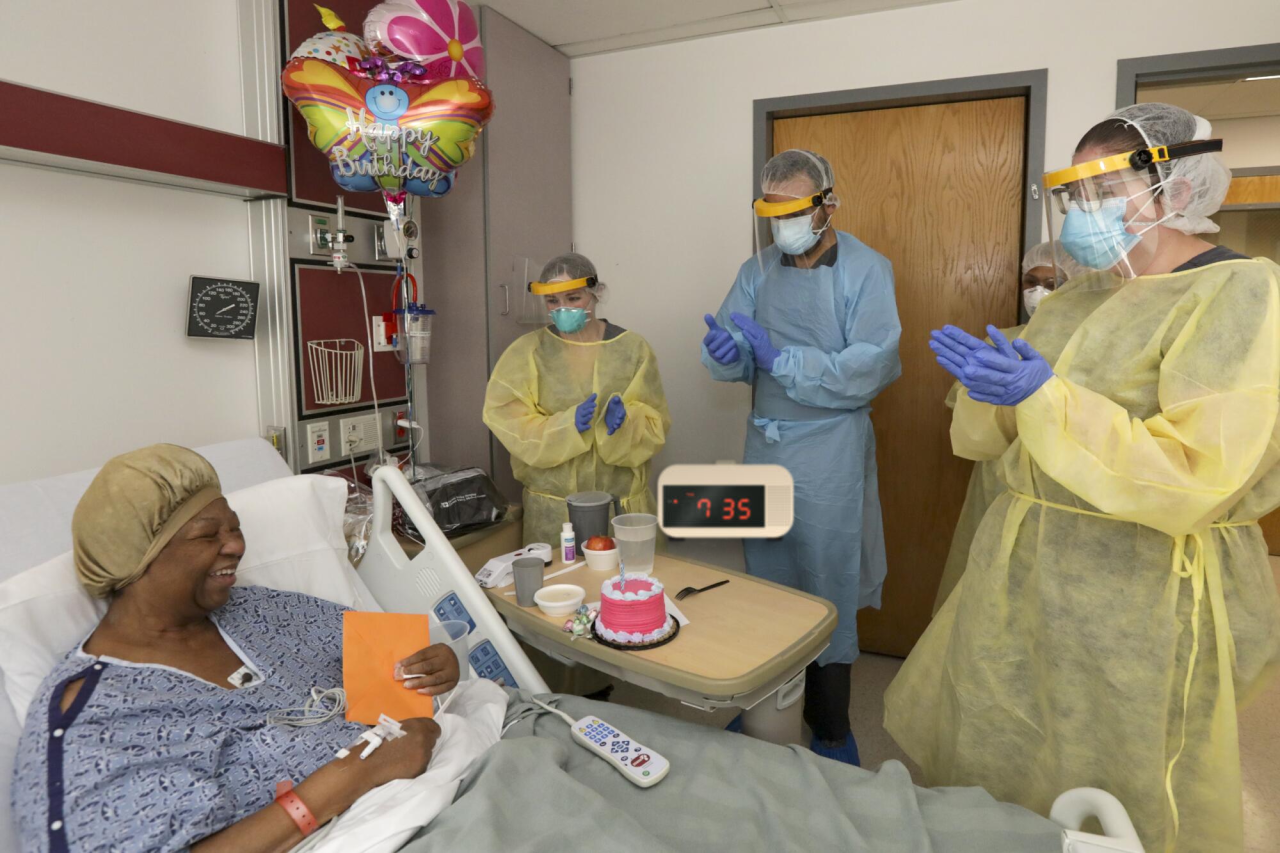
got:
h=7 m=35
